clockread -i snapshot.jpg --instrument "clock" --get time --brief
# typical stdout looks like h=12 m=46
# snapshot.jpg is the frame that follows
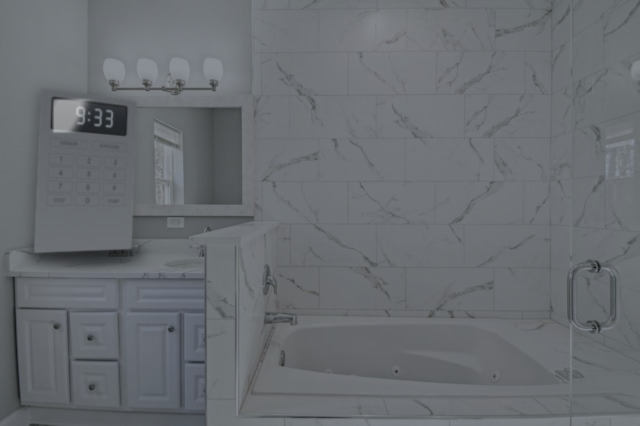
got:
h=9 m=33
